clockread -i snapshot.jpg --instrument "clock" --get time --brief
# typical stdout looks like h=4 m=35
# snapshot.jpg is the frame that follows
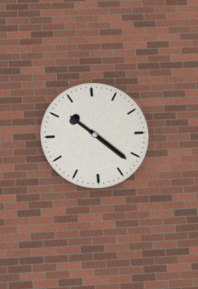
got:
h=10 m=22
